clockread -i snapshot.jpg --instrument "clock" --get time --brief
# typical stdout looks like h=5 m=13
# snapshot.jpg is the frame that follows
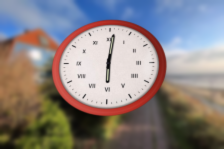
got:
h=6 m=1
